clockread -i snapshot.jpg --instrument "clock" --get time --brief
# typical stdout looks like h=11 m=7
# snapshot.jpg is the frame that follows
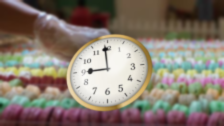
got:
h=8 m=59
